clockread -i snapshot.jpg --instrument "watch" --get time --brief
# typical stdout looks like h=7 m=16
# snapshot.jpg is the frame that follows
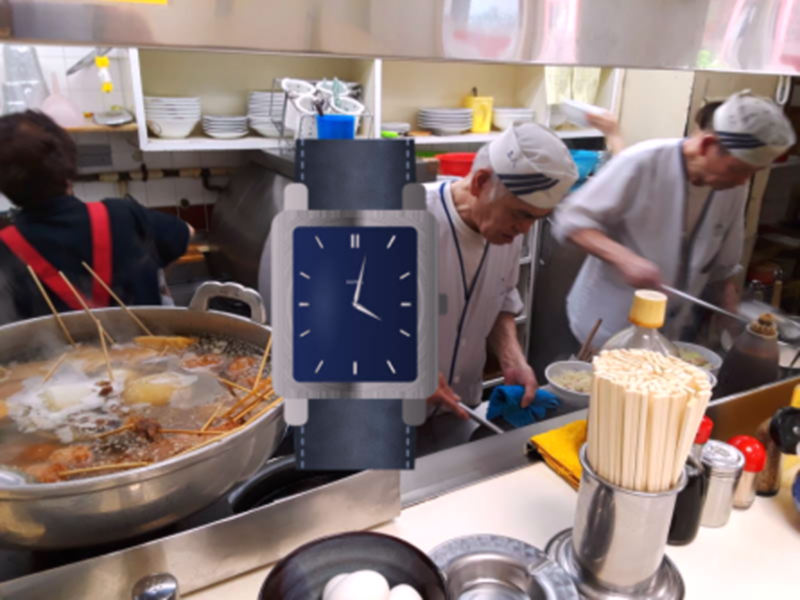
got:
h=4 m=2
